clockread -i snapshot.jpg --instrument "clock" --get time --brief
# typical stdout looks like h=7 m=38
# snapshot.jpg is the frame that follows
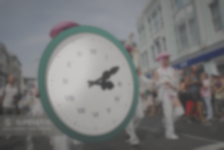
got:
h=3 m=10
